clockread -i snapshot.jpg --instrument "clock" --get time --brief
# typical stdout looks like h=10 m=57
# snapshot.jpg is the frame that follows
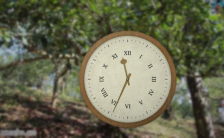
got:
h=11 m=34
